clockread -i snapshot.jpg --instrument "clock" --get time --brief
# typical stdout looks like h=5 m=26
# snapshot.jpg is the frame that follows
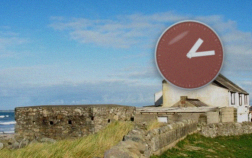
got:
h=1 m=14
